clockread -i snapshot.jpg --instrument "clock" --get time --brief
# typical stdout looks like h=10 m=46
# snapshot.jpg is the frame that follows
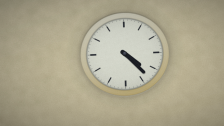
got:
h=4 m=23
